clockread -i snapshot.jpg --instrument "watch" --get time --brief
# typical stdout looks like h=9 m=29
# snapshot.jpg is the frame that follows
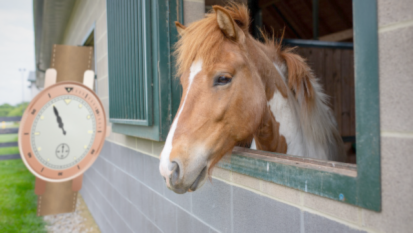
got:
h=10 m=55
